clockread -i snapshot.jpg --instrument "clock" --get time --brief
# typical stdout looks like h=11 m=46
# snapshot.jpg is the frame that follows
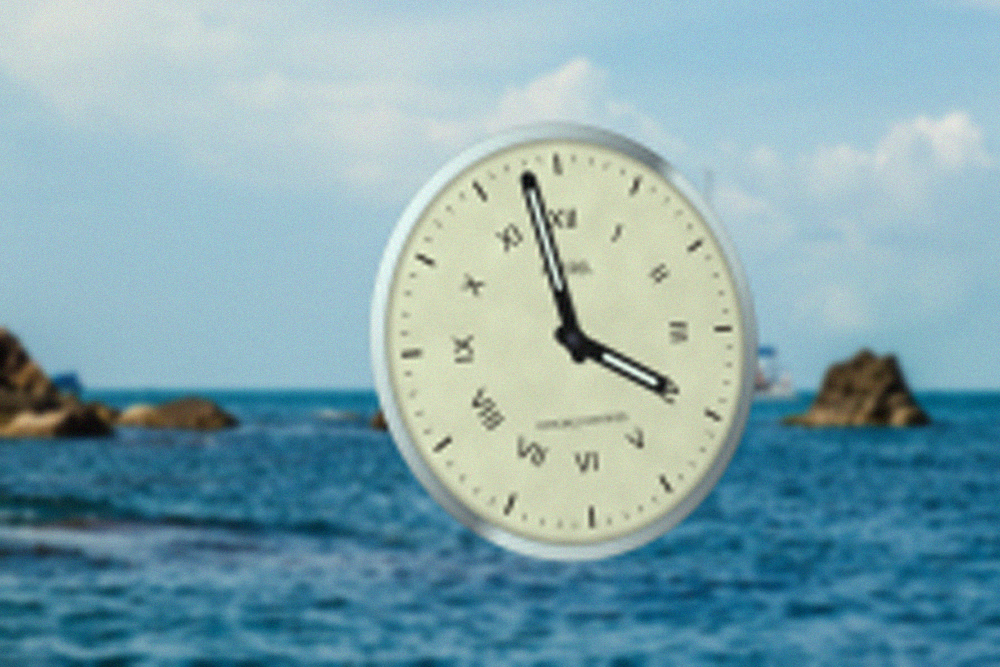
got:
h=3 m=58
